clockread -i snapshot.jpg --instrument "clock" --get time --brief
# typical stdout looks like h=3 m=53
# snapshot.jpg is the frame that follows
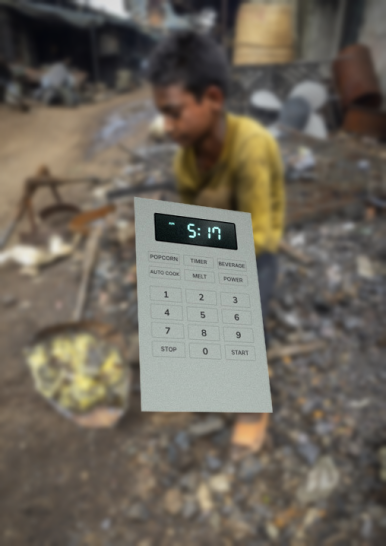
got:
h=5 m=17
